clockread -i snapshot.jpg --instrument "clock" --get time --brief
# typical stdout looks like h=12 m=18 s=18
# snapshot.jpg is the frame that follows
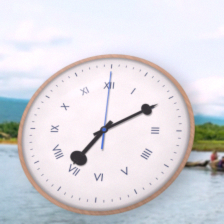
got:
h=7 m=10 s=0
